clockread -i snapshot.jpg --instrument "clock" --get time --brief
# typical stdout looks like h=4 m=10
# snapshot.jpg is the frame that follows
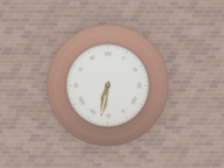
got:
h=6 m=32
